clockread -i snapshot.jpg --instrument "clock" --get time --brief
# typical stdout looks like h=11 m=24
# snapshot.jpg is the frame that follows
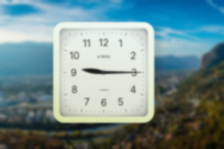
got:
h=9 m=15
